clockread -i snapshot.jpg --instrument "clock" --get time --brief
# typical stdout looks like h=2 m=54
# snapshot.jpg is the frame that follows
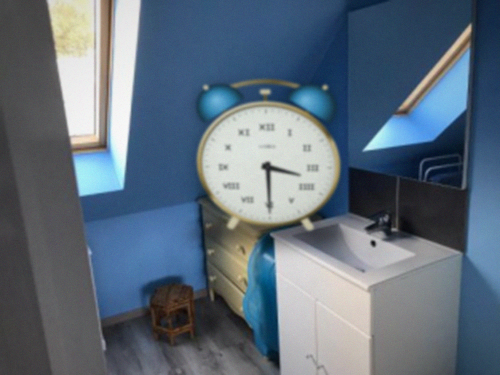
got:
h=3 m=30
